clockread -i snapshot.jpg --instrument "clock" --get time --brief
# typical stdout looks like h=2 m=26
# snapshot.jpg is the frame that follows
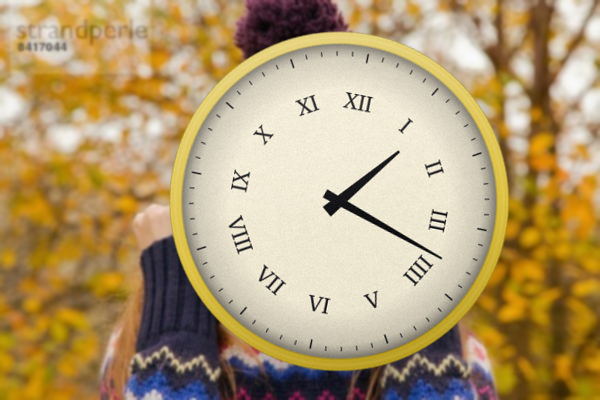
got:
h=1 m=18
